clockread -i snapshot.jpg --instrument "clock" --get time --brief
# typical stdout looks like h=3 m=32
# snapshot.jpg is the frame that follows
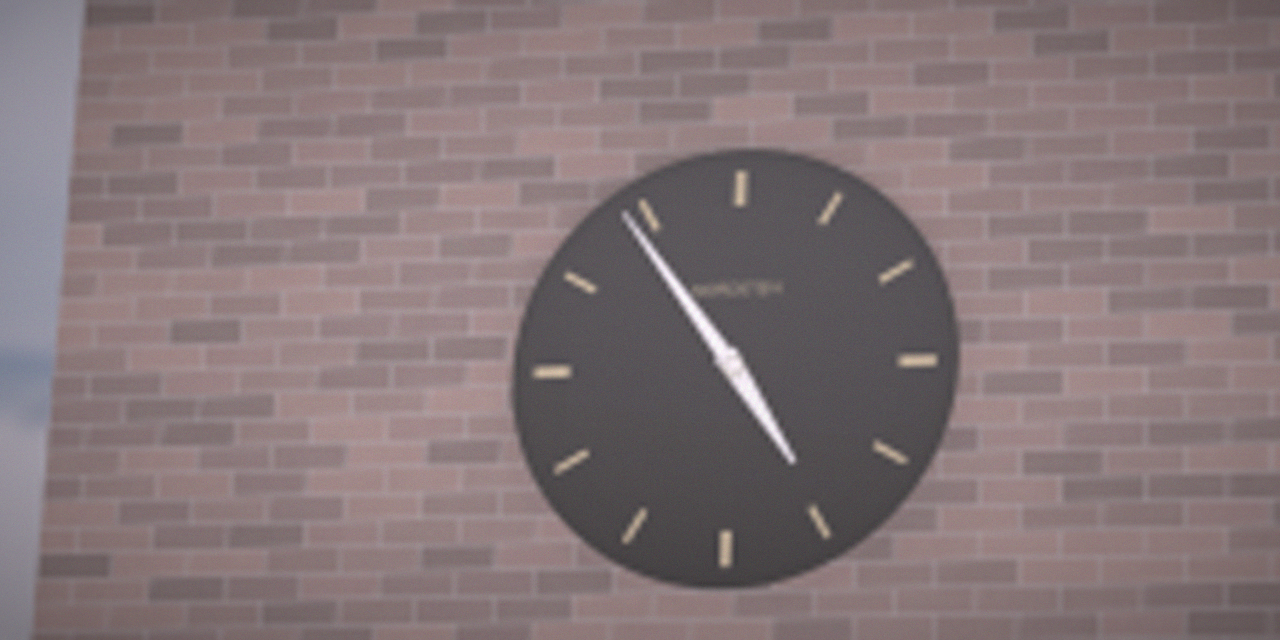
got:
h=4 m=54
